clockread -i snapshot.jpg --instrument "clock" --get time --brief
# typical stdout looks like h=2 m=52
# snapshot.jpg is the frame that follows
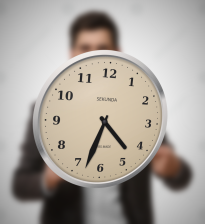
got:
h=4 m=33
